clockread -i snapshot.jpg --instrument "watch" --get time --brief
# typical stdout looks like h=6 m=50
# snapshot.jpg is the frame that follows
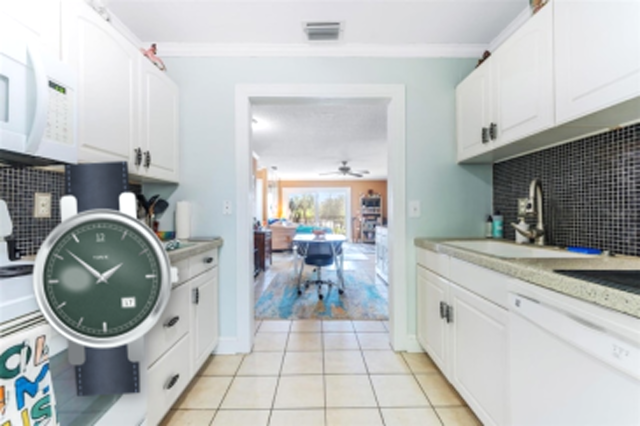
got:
h=1 m=52
